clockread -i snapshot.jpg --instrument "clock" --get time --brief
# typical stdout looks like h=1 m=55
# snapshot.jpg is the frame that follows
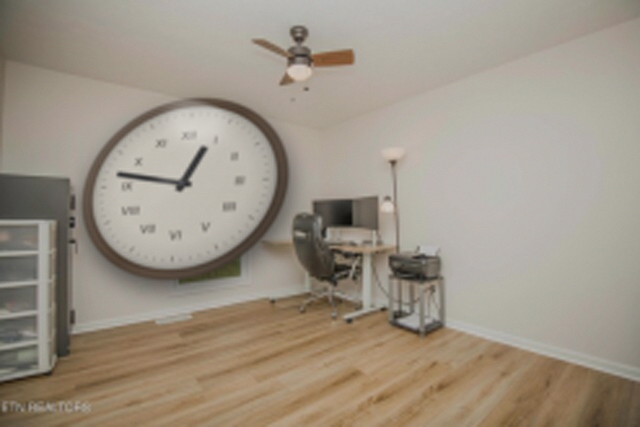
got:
h=12 m=47
